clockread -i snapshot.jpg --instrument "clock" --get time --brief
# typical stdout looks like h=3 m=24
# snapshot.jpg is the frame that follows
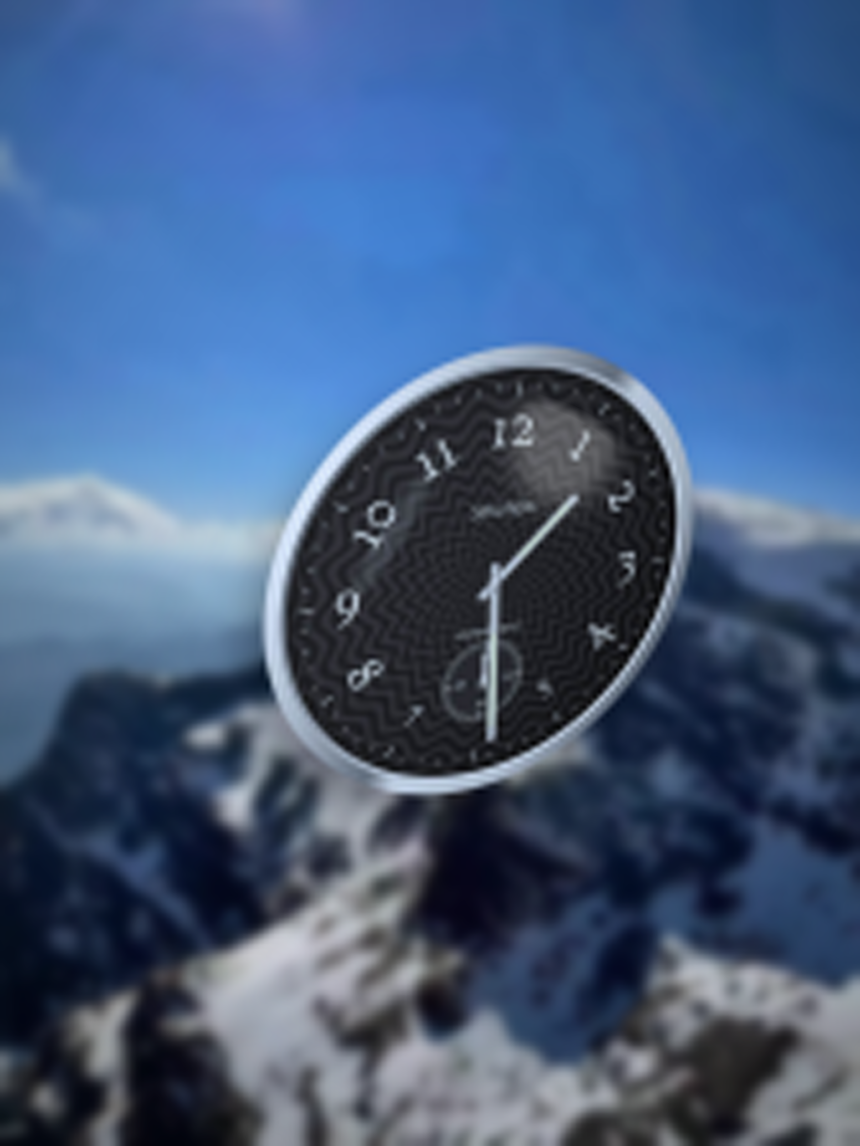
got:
h=1 m=29
